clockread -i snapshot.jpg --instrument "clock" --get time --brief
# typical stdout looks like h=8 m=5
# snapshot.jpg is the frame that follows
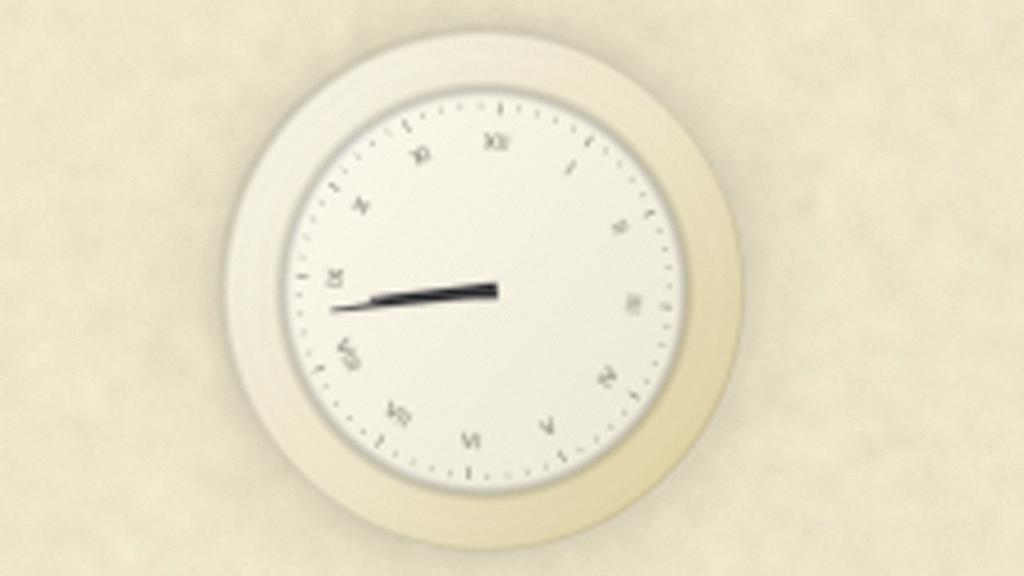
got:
h=8 m=43
